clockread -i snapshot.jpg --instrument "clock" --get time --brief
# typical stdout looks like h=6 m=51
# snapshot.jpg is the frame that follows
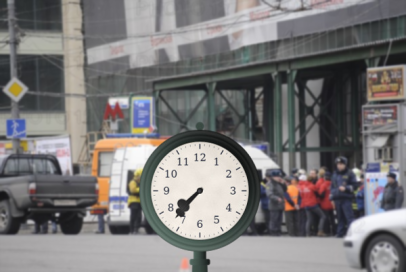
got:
h=7 m=37
